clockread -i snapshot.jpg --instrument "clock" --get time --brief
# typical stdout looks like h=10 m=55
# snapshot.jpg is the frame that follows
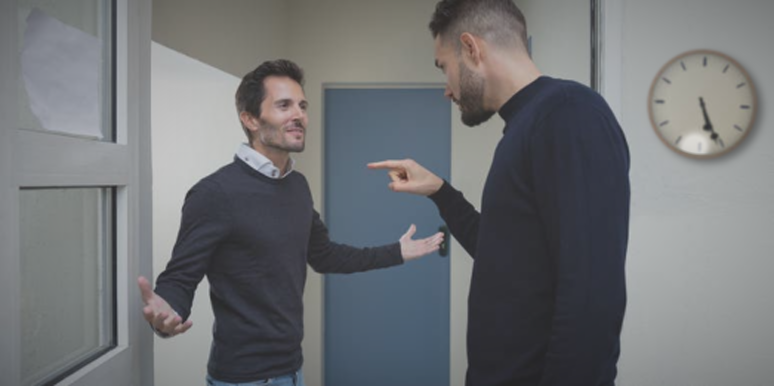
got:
h=5 m=26
